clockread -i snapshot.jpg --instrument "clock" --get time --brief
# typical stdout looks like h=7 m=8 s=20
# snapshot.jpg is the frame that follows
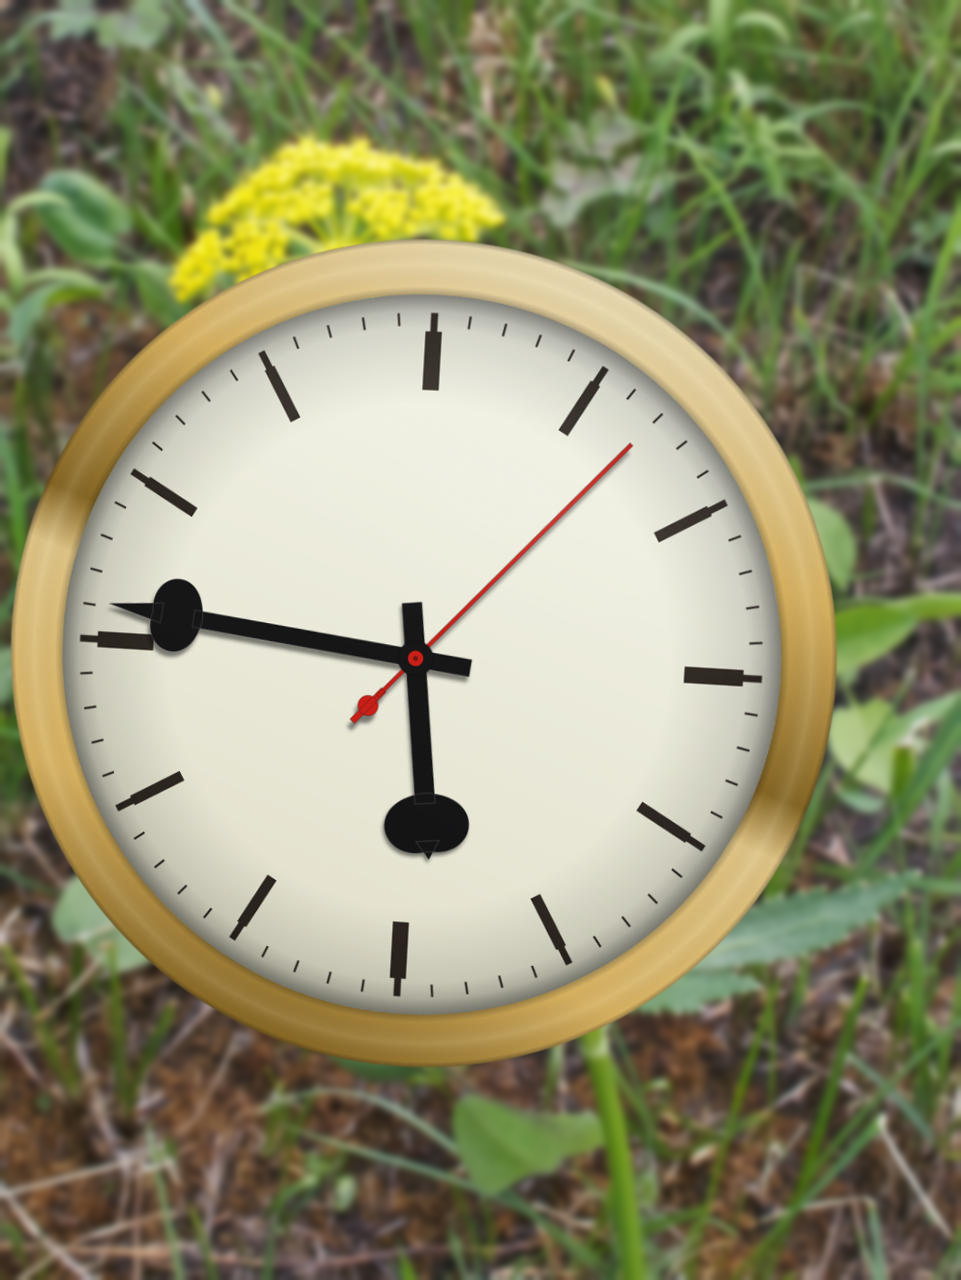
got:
h=5 m=46 s=7
